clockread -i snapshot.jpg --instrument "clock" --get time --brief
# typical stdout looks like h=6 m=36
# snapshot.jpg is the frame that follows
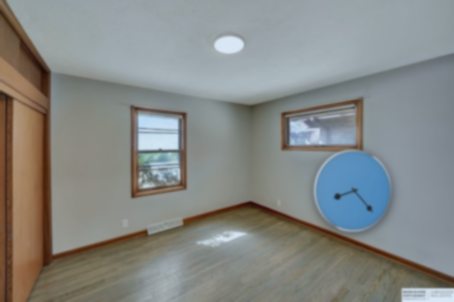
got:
h=8 m=23
